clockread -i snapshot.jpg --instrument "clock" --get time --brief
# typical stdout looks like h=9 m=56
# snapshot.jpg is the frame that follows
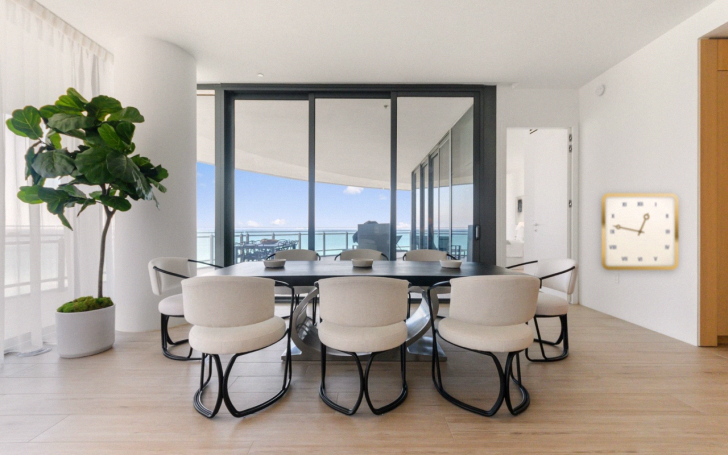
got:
h=12 m=47
